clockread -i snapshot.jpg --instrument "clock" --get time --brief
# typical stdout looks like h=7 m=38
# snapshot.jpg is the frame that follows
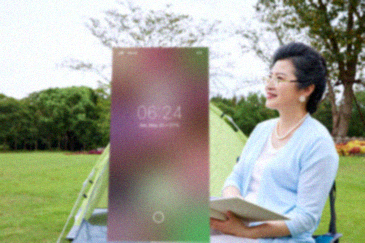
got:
h=6 m=24
